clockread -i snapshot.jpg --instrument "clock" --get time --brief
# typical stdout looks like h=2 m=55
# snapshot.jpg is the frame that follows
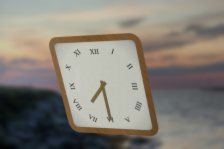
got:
h=7 m=30
